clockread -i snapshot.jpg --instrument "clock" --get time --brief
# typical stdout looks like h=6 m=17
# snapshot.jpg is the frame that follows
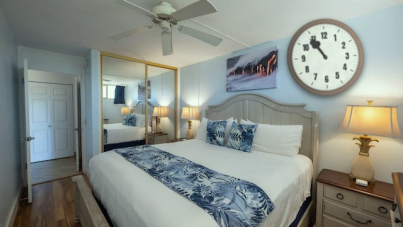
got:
h=10 m=54
